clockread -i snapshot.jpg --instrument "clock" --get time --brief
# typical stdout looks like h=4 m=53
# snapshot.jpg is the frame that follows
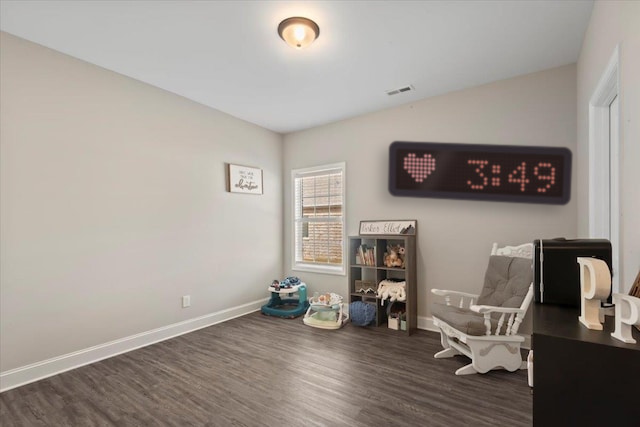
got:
h=3 m=49
